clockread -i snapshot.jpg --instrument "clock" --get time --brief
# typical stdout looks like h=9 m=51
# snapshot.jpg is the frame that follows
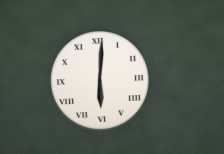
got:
h=6 m=1
